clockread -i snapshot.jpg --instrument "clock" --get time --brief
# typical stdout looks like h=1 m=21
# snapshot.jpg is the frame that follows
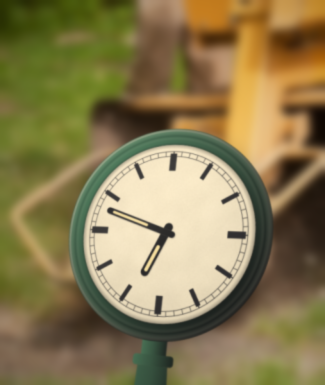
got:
h=6 m=48
